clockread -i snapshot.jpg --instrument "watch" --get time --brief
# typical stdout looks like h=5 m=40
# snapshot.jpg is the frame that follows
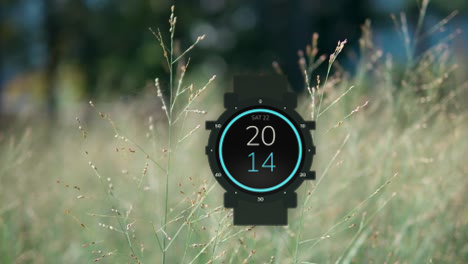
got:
h=20 m=14
